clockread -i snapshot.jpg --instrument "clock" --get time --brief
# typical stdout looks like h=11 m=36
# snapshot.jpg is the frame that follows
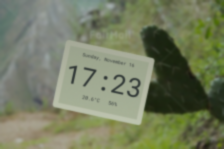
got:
h=17 m=23
